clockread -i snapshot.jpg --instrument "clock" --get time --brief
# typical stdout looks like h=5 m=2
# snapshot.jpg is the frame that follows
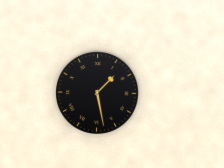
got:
h=1 m=28
